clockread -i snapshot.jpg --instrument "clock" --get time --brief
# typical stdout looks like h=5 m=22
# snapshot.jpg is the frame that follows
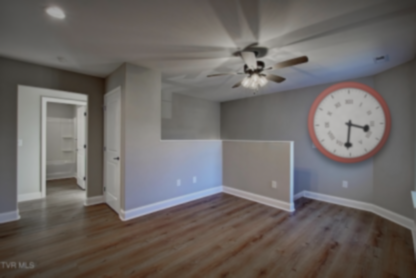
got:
h=3 m=31
